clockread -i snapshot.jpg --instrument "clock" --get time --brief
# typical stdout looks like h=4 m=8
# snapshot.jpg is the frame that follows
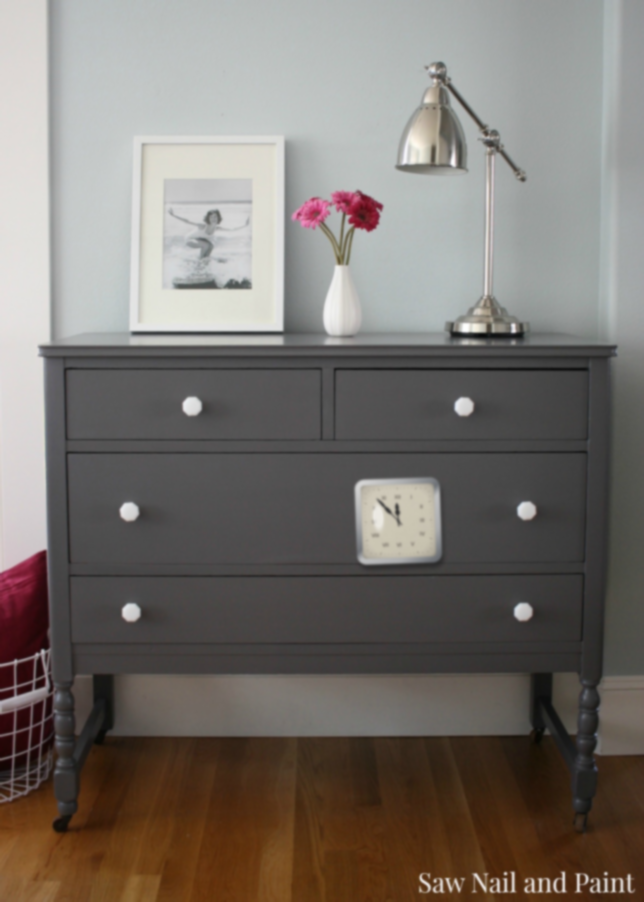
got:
h=11 m=53
